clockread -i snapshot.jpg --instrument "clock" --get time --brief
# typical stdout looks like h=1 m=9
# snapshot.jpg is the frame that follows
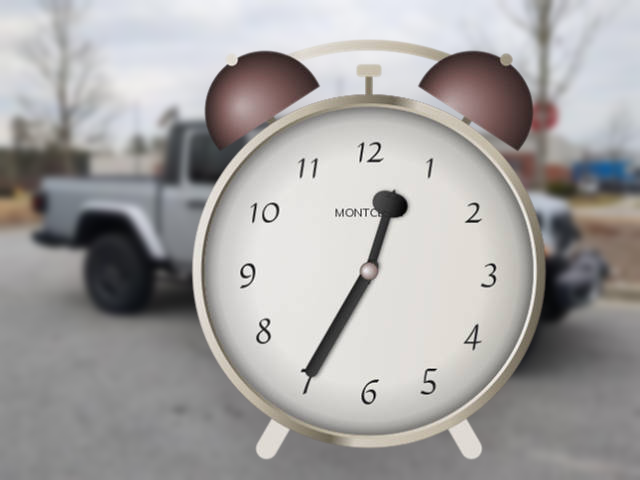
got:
h=12 m=35
